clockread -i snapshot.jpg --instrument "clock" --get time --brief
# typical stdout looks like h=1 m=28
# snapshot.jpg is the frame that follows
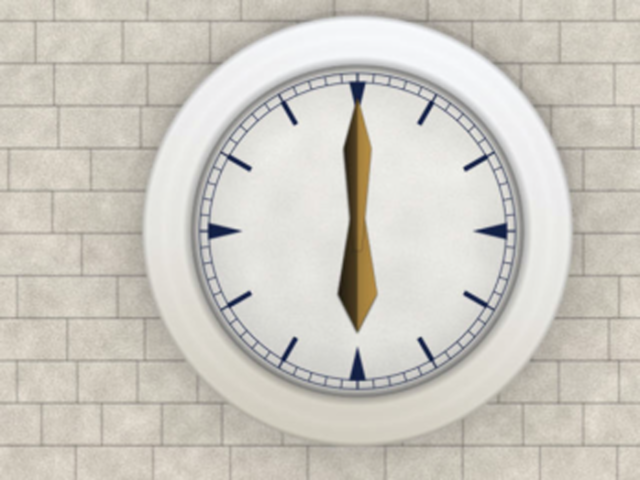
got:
h=6 m=0
